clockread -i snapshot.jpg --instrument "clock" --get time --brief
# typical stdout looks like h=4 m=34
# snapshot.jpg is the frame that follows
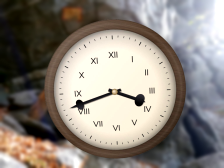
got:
h=3 m=42
